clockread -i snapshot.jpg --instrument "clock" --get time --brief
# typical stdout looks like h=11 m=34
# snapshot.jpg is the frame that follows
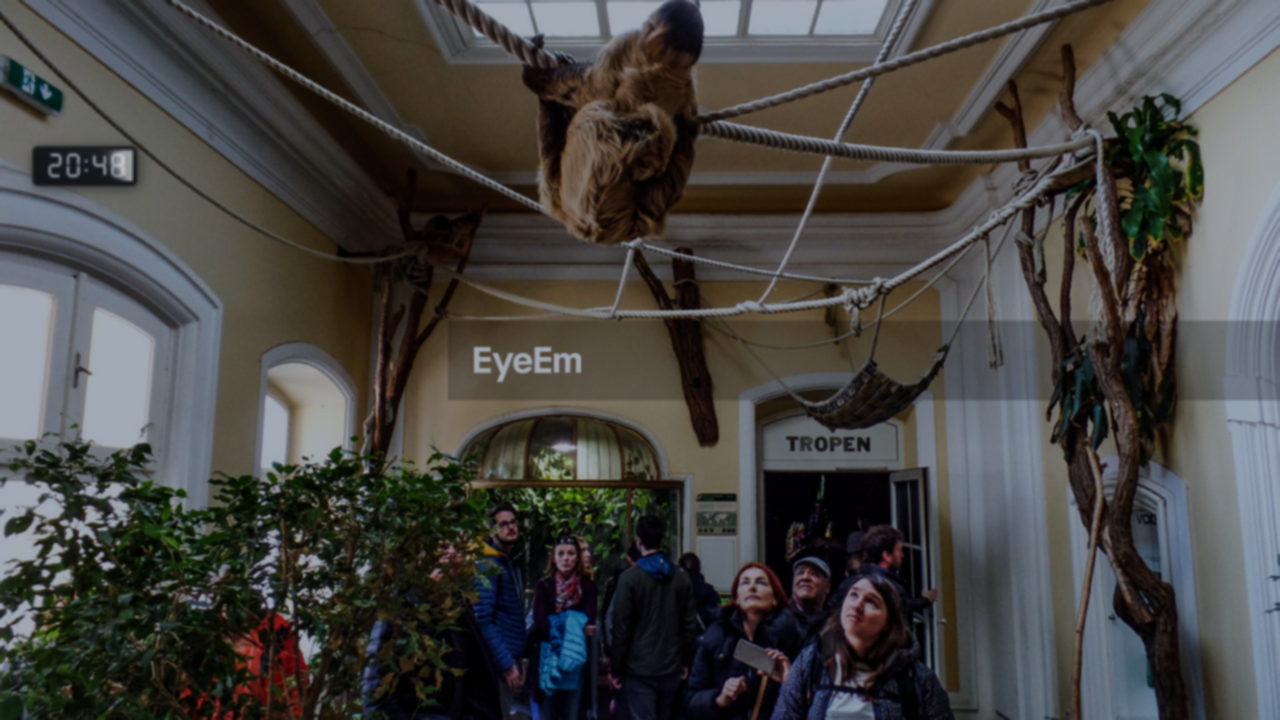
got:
h=20 m=48
